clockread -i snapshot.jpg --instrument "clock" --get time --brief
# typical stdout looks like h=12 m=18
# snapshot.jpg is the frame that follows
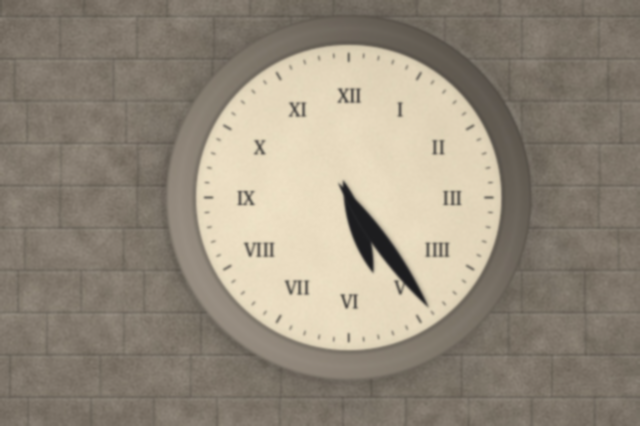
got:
h=5 m=24
